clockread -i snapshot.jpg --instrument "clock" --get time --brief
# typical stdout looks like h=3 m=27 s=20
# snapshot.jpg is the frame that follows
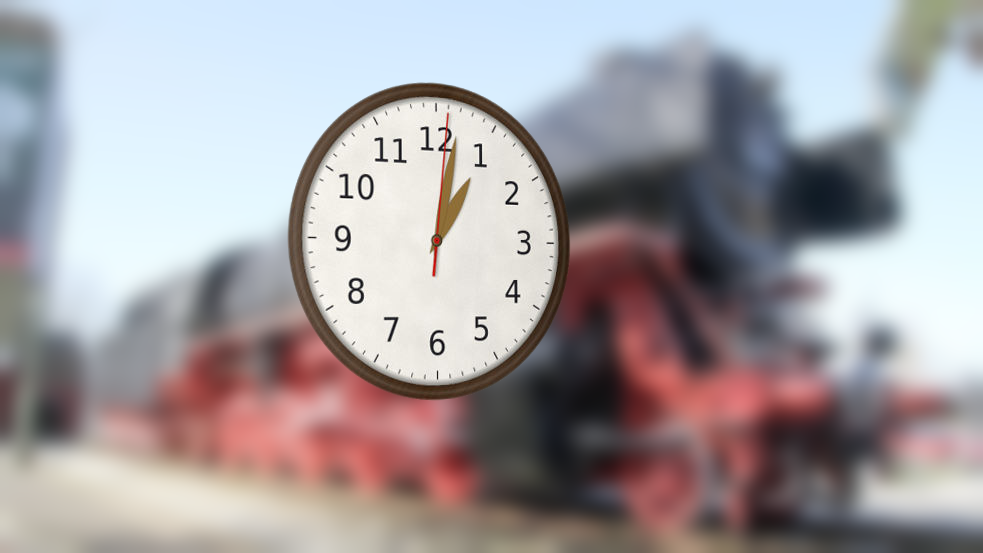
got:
h=1 m=2 s=1
